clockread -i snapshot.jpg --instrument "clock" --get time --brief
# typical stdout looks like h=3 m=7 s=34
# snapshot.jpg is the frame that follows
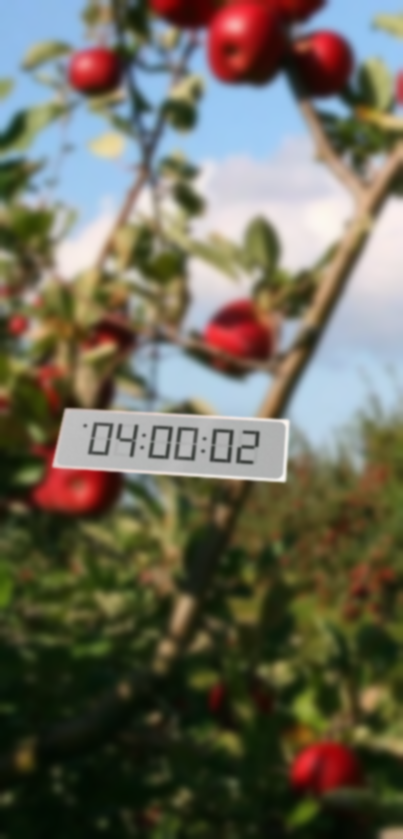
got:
h=4 m=0 s=2
